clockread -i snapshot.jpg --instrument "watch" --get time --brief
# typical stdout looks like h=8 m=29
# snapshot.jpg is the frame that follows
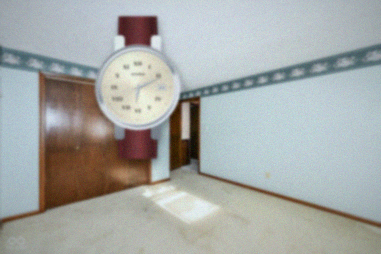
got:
h=6 m=11
